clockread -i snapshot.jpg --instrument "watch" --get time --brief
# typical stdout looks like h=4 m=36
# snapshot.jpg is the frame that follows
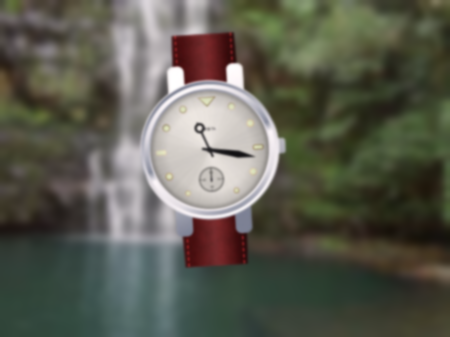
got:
h=11 m=17
